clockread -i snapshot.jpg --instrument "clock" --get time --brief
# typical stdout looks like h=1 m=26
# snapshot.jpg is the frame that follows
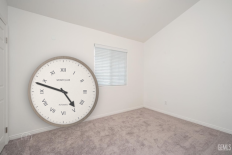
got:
h=4 m=48
